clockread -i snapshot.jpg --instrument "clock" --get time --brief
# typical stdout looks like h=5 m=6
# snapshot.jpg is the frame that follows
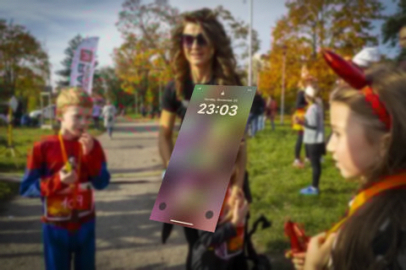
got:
h=23 m=3
